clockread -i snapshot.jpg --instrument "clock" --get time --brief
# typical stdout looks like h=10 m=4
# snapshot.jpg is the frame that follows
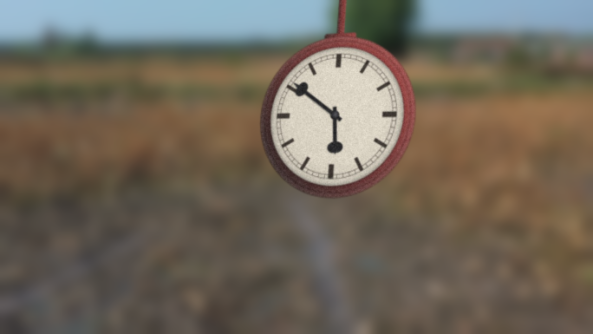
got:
h=5 m=51
